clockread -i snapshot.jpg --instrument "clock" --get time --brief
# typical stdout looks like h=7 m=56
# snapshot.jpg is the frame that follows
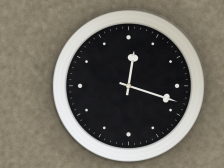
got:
h=12 m=18
